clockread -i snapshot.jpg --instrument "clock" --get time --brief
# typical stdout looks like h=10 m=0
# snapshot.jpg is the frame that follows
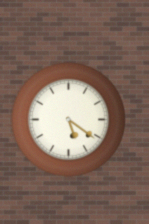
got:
h=5 m=21
